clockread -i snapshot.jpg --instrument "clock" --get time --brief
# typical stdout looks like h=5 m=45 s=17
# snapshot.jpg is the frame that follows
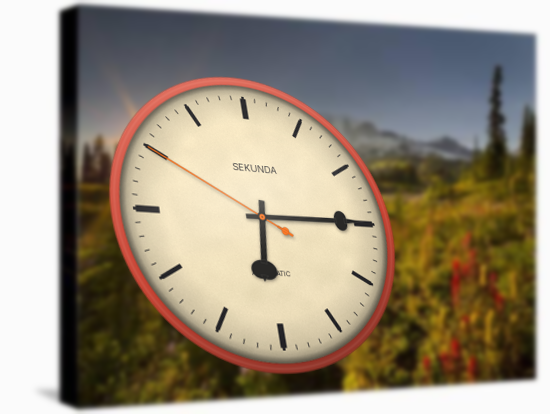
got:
h=6 m=14 s=50
